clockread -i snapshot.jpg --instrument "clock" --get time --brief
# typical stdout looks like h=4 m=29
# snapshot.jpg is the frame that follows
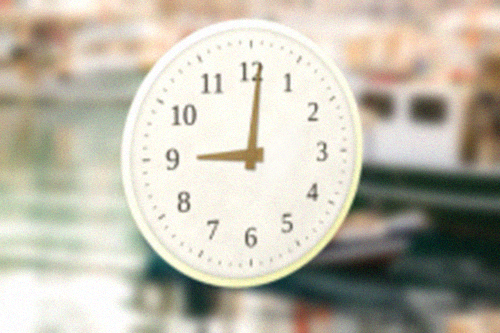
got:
h=9 m=1
